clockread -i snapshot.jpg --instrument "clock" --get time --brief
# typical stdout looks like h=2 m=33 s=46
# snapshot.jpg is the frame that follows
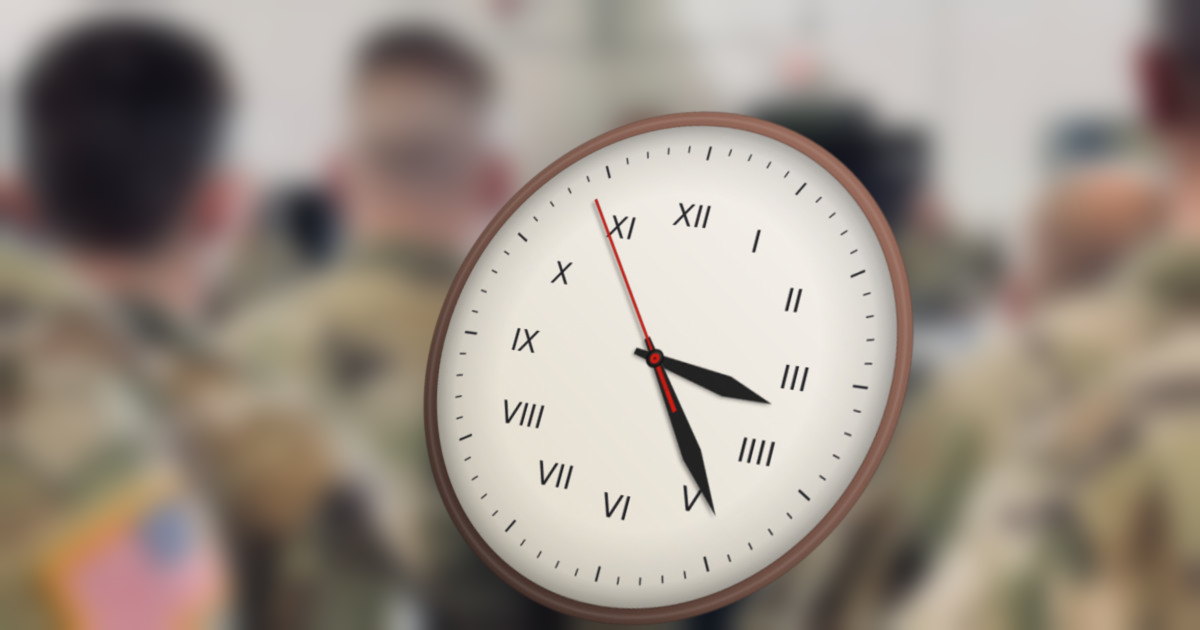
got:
h=3 m=23 s=54
